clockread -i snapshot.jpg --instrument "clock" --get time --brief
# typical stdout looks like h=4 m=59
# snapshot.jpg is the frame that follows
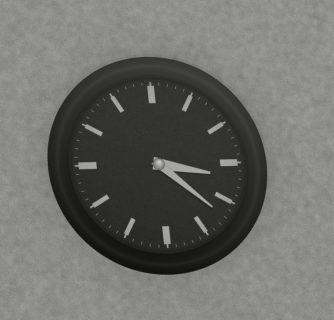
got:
h=3 m=22
